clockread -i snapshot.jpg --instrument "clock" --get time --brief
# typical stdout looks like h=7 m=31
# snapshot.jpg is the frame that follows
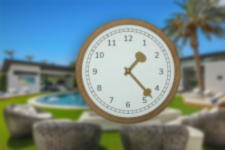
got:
h=1 m=23
